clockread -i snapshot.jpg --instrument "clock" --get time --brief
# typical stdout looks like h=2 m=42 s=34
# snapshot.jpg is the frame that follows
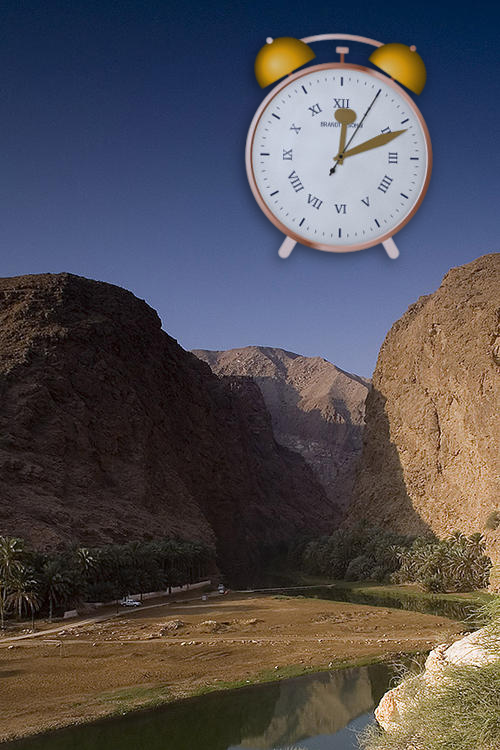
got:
h=12 m=11 s=5
